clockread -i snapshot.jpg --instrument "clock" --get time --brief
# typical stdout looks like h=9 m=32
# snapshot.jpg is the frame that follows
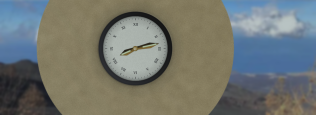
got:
h=8 m=13
